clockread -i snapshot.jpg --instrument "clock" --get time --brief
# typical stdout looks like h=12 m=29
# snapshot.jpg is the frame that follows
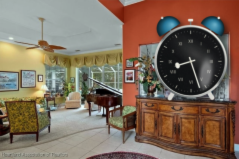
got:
h=8 m=27
